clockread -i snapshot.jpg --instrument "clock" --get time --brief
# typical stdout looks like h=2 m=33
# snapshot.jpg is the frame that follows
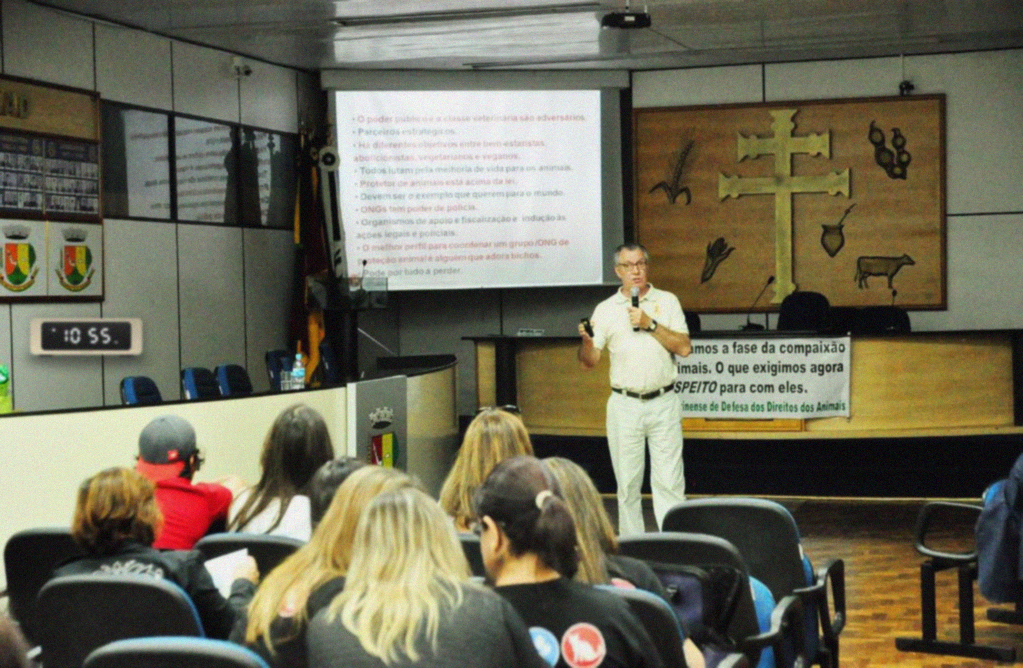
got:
h=10 m=55
